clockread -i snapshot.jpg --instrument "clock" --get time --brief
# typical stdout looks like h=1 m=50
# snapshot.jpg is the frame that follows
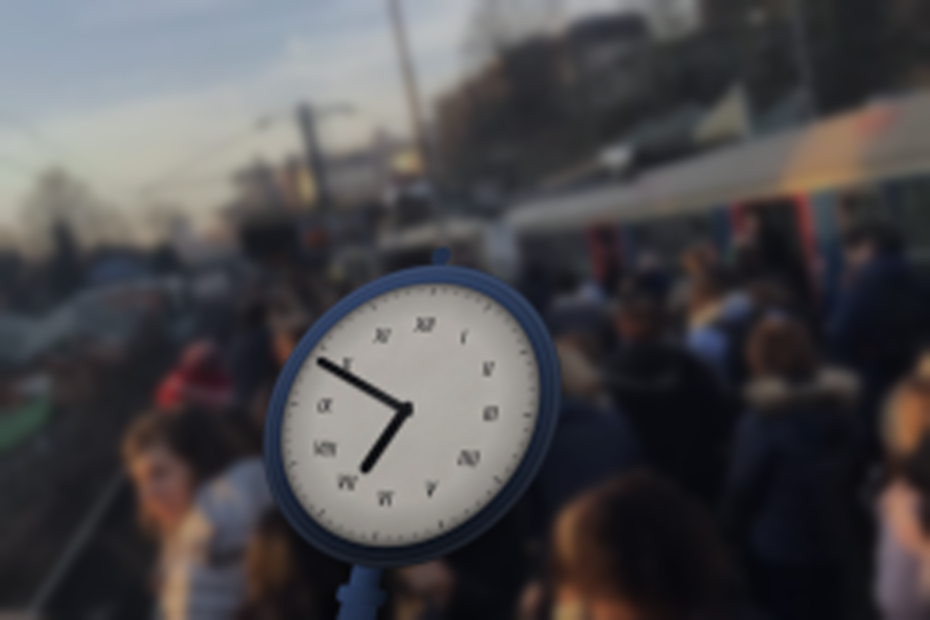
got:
h=6 m=49
